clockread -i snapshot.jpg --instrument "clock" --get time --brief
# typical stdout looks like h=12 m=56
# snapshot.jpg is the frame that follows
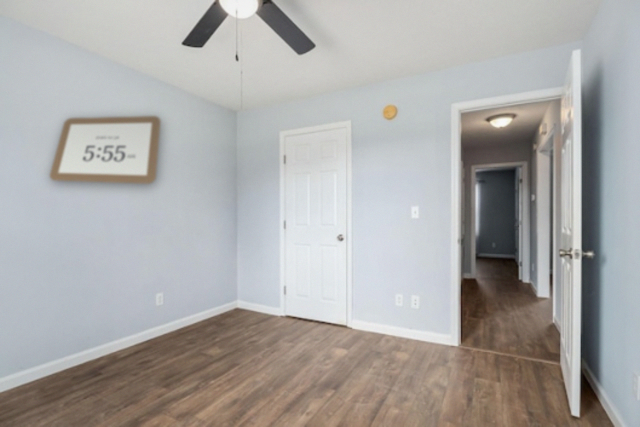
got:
h=5 m=55
